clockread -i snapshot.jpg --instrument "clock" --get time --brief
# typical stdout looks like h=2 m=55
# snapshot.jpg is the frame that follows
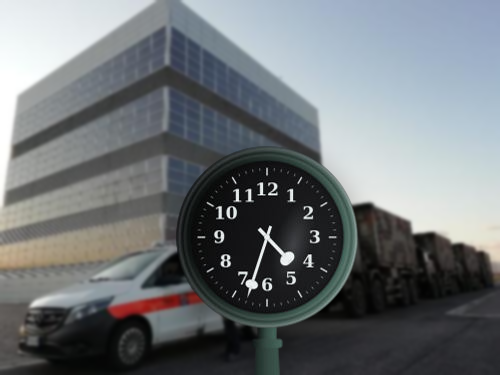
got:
h=4 m=33
